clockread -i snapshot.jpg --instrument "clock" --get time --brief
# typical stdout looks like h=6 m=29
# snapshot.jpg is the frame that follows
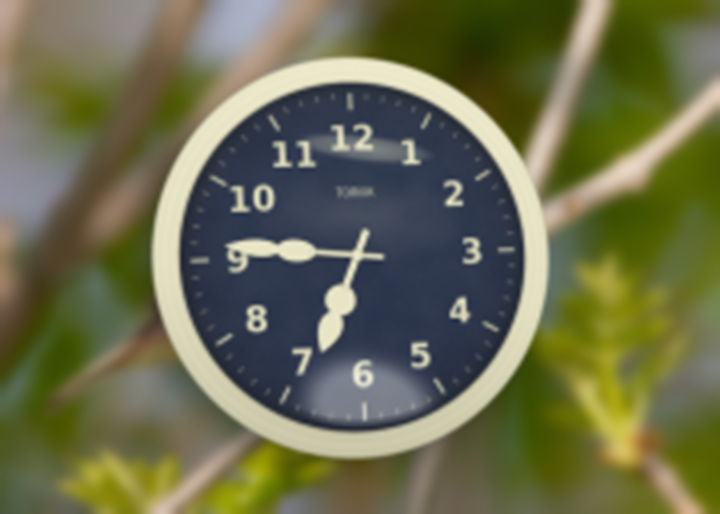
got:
h=6 m=46
